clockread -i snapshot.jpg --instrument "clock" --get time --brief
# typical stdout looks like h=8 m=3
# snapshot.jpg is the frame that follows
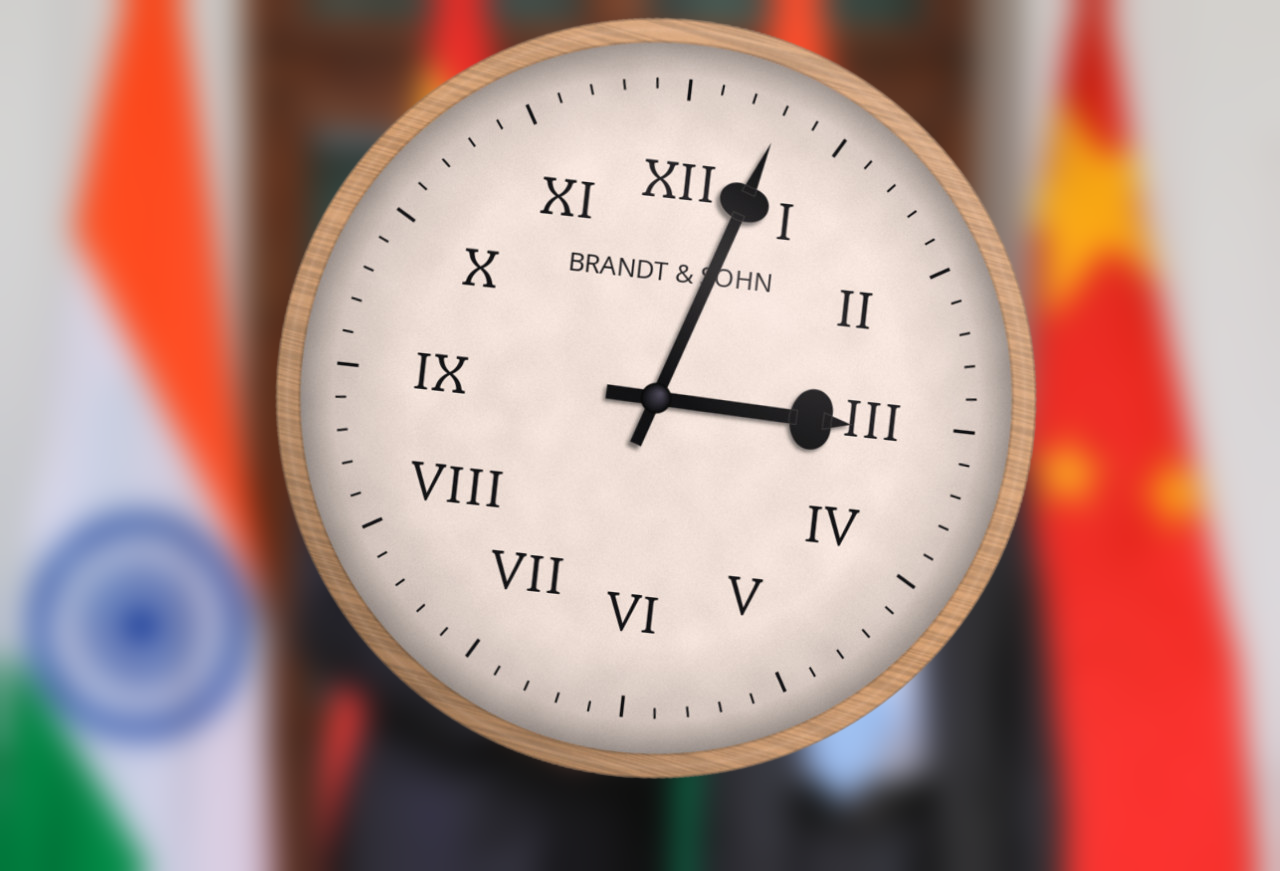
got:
h=3 m=3
